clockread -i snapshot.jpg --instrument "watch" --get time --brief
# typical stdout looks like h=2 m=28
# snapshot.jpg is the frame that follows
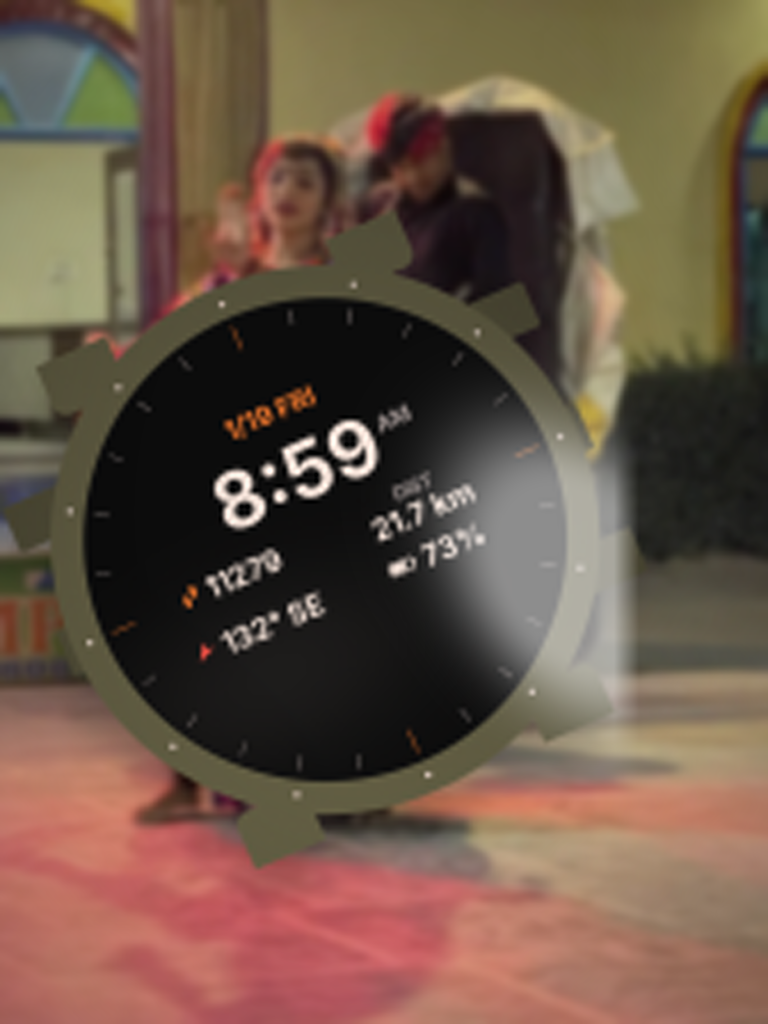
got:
h=8 m=59
